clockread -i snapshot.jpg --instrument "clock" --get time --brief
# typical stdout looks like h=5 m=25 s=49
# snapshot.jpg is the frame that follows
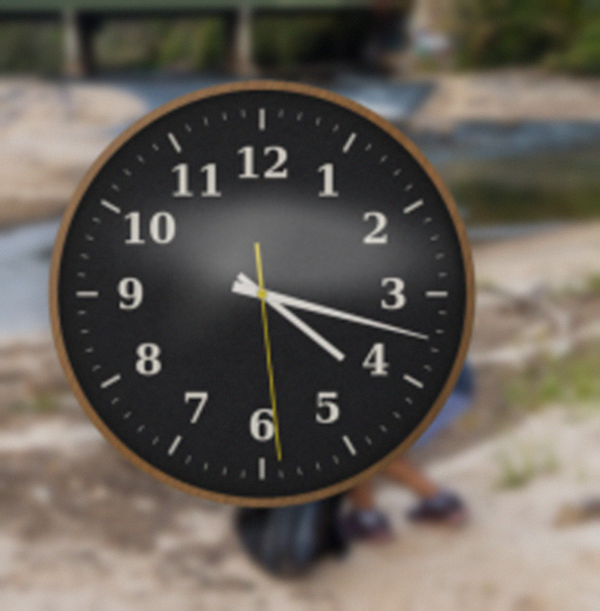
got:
h=4 m=17 s=29
